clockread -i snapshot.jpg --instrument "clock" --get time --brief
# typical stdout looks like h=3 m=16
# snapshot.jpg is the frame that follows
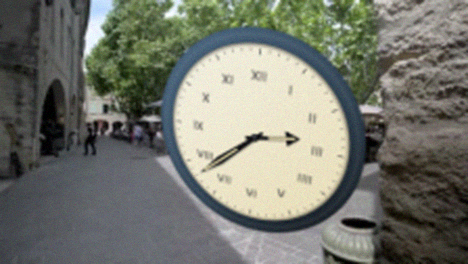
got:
h=2 m=38
